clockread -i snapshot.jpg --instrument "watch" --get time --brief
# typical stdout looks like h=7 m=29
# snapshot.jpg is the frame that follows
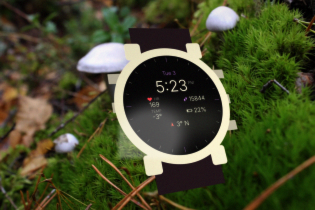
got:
h=5 m=23
